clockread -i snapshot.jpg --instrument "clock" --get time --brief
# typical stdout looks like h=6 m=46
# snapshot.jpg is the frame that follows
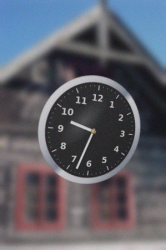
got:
h=9 m=33
